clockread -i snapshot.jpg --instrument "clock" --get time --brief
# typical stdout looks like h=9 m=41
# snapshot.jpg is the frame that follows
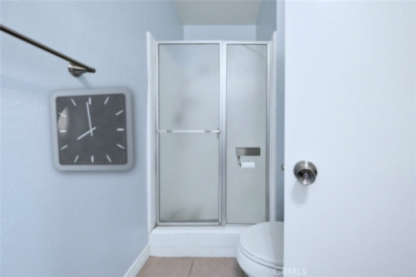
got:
h=7 m=59
